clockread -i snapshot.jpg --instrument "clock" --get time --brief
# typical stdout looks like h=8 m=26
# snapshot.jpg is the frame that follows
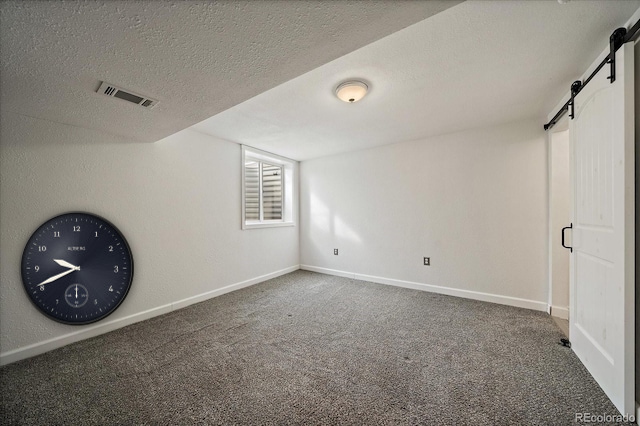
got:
h=9 m=41
